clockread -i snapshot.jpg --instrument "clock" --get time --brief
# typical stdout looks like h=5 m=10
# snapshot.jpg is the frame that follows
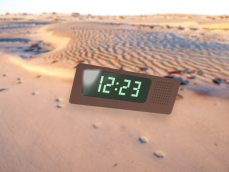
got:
h=12 m=23
